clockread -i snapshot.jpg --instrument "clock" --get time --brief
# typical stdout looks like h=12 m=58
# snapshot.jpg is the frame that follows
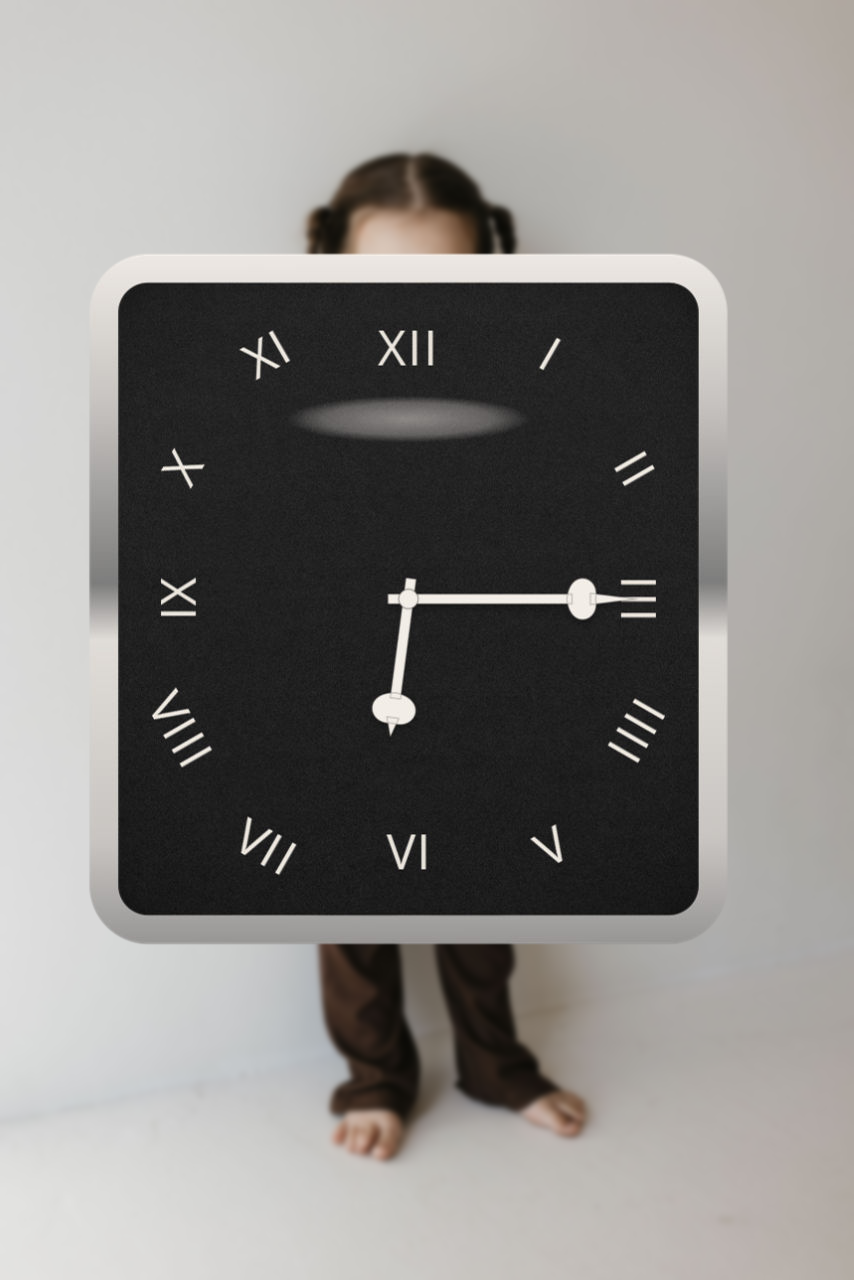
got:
h=6 m=15
